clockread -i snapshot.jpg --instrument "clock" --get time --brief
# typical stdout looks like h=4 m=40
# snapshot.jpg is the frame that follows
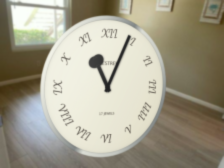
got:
h=11 m=4
